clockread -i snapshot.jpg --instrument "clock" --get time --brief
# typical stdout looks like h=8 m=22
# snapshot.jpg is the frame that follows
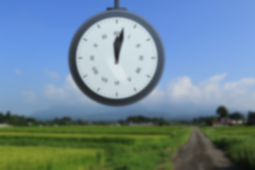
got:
h=12 m=2
